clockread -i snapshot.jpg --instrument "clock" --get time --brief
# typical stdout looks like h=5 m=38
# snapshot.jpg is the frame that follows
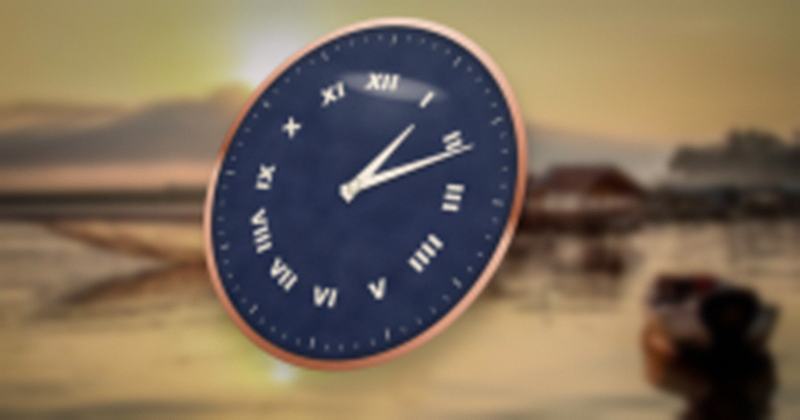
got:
h=1 m=11
